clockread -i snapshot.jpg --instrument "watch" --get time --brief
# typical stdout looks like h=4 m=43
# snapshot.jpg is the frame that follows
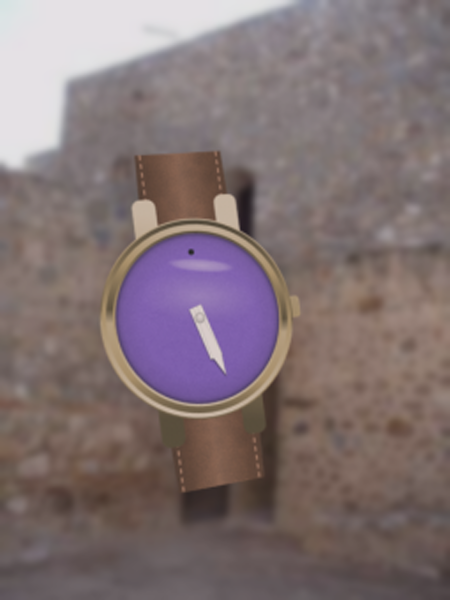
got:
h=5 m=27
